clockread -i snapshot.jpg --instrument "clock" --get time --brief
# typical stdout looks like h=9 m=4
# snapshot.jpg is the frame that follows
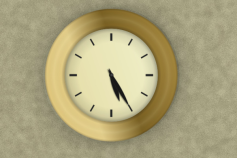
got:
h=5 m=25
